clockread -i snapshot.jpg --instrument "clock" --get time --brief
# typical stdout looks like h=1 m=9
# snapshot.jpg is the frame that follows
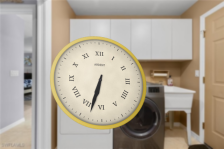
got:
h=6 m=33
